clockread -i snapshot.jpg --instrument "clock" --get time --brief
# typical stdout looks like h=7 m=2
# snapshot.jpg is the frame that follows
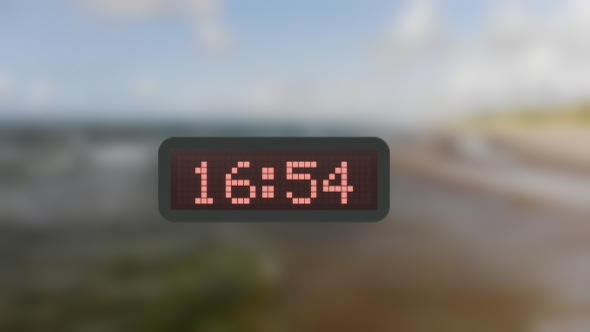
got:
h=16 m=54
